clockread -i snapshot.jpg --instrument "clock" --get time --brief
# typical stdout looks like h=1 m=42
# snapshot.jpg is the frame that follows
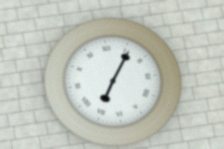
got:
h=7 m=6
